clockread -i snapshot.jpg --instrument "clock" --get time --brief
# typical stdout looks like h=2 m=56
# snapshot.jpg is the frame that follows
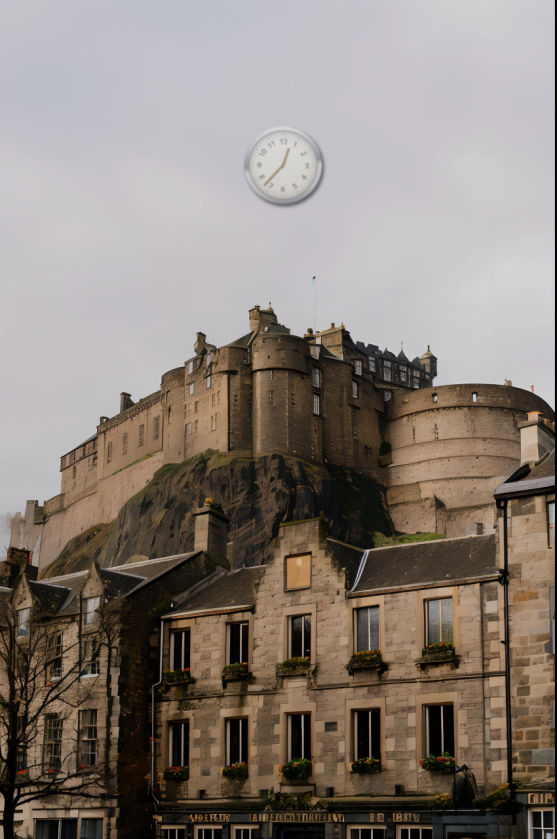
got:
h=12 m=37
